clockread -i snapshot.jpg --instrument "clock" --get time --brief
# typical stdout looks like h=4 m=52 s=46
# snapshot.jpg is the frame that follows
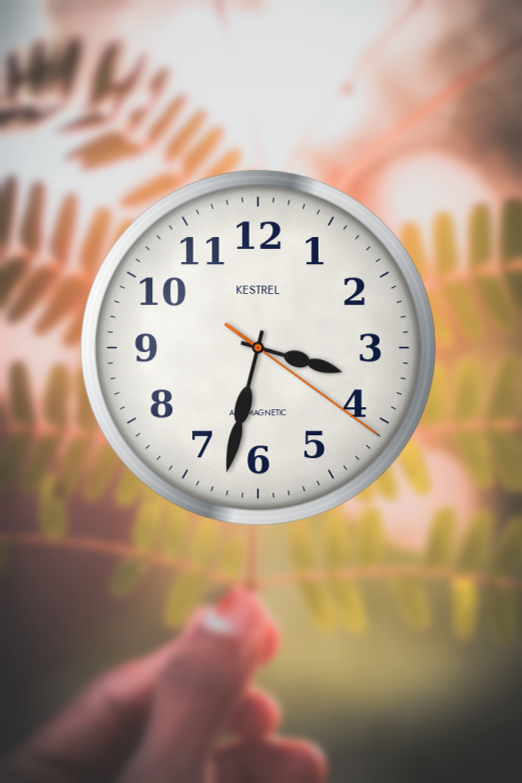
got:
h=3 m=32 s=21
